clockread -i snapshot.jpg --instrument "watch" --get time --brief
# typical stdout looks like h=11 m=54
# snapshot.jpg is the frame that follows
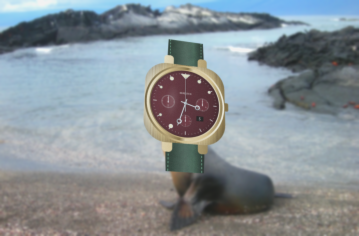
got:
h=3 m=33
